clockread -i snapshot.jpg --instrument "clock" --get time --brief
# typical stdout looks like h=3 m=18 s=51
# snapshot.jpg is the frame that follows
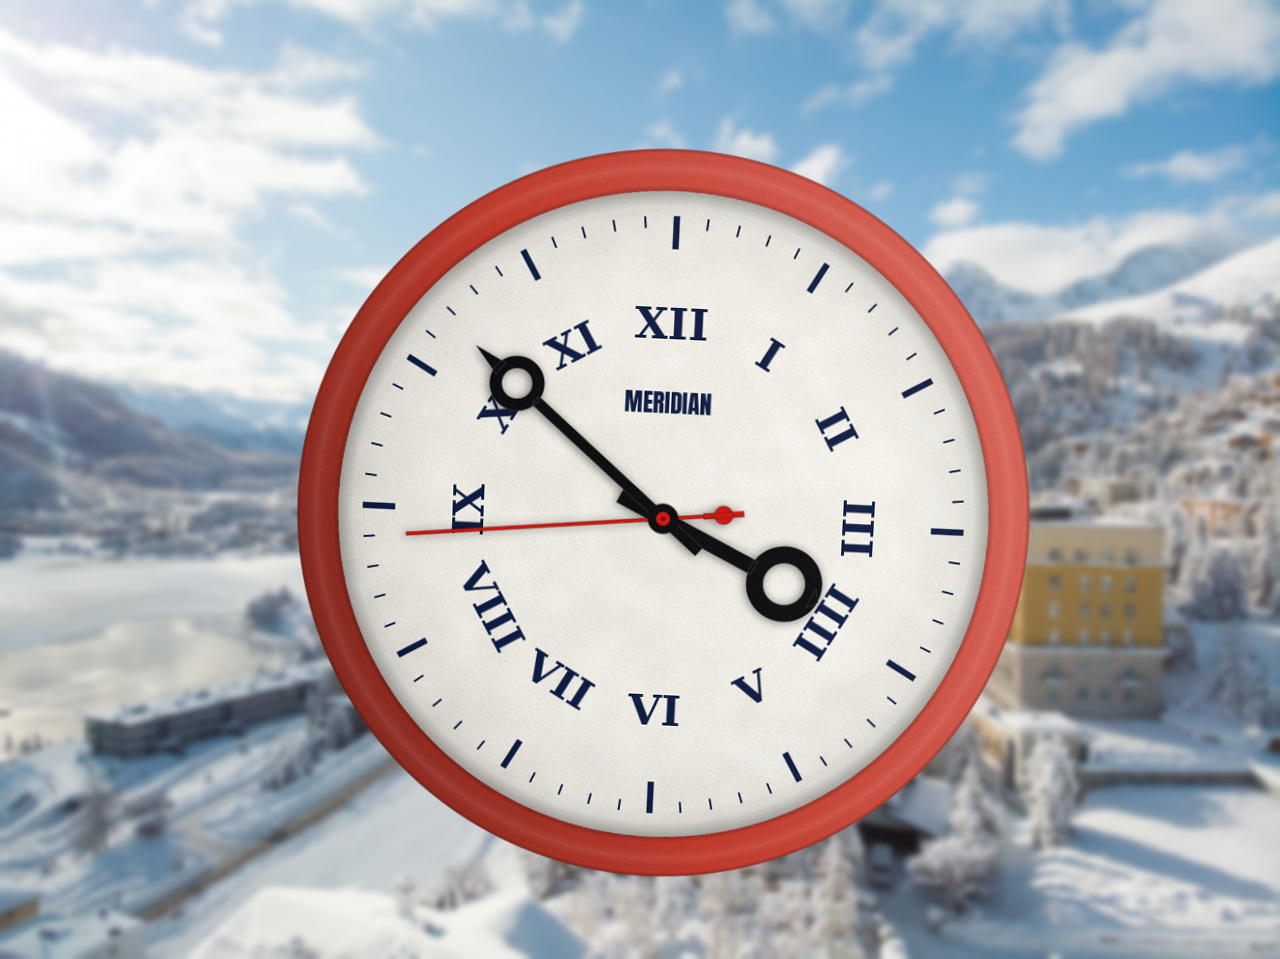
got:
h=3 m=51 s=44
